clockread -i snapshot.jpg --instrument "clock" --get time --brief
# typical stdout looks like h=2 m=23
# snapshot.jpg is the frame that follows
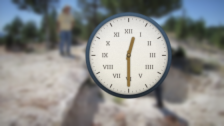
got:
h=12 m=30
